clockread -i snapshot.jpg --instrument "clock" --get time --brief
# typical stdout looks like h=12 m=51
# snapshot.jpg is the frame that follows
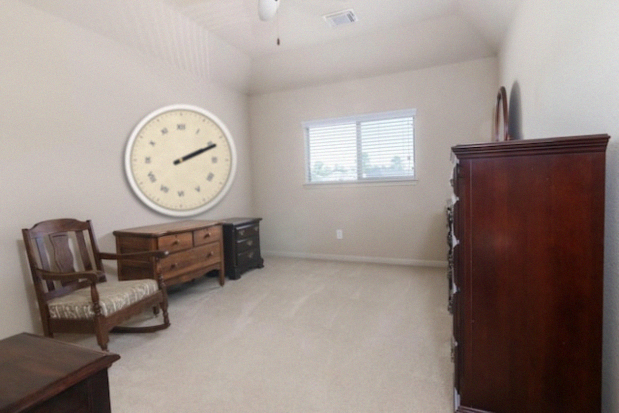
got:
h=2 m=11
